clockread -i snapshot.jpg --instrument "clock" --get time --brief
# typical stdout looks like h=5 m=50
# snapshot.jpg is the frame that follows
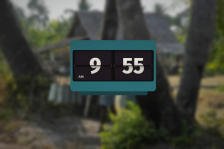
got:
h=9 m=55
